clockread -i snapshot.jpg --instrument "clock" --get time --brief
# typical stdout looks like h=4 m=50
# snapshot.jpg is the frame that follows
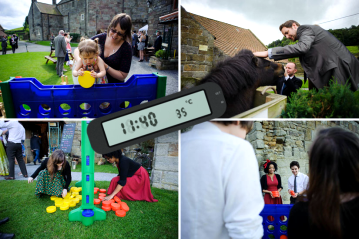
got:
h=11 m=40
